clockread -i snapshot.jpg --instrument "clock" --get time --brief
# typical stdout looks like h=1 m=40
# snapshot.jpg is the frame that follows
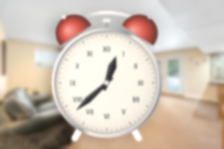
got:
h=12 m=38
